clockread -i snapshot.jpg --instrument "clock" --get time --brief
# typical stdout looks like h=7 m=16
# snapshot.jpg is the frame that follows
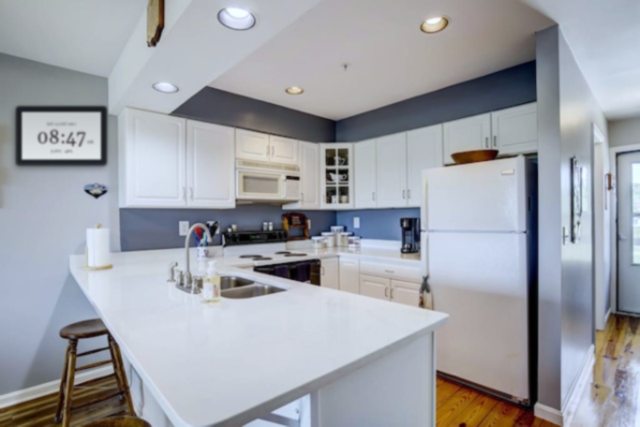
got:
h=8 m=47
